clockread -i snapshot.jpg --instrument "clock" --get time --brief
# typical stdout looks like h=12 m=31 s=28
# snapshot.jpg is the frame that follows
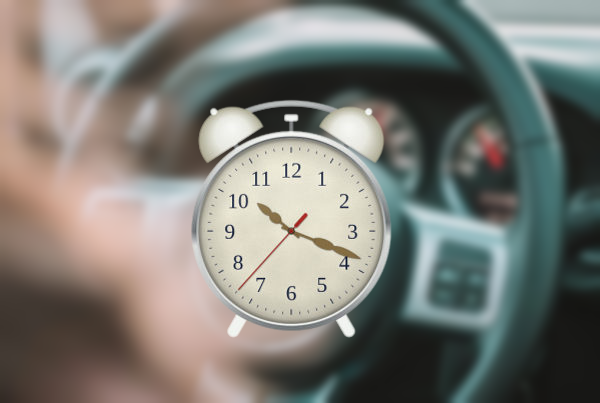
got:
h=10 m=18 s=37
